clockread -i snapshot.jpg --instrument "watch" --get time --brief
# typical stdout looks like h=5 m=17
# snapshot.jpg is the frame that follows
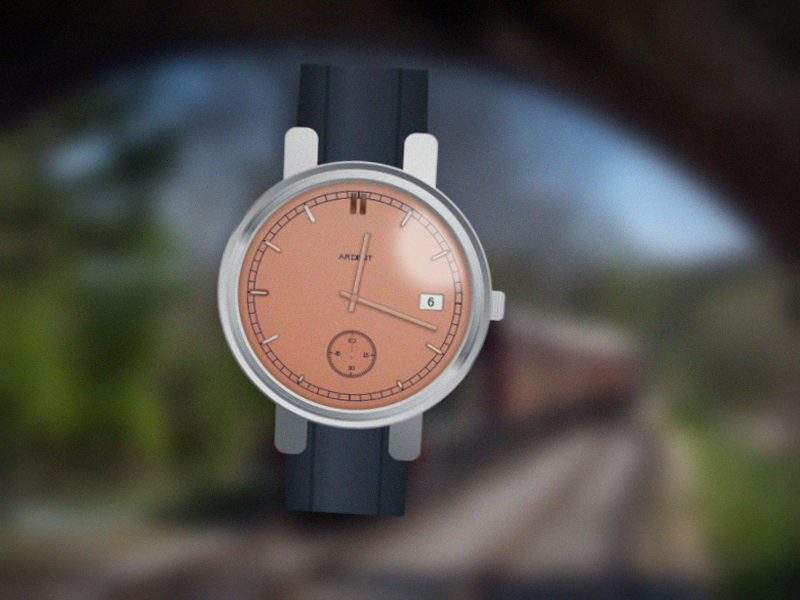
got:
h=12 m=18
